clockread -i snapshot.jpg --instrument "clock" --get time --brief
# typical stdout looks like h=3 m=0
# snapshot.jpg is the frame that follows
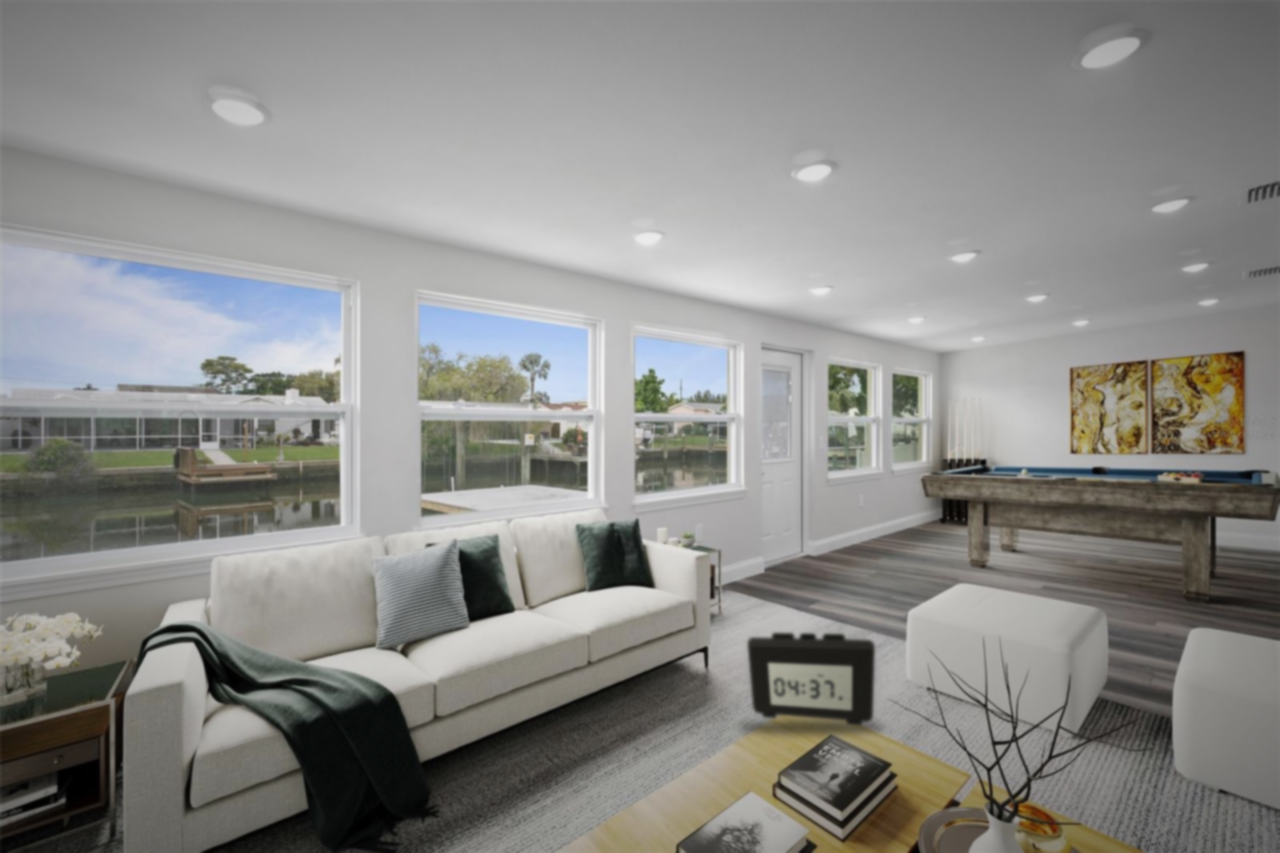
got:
h=4 m=37
